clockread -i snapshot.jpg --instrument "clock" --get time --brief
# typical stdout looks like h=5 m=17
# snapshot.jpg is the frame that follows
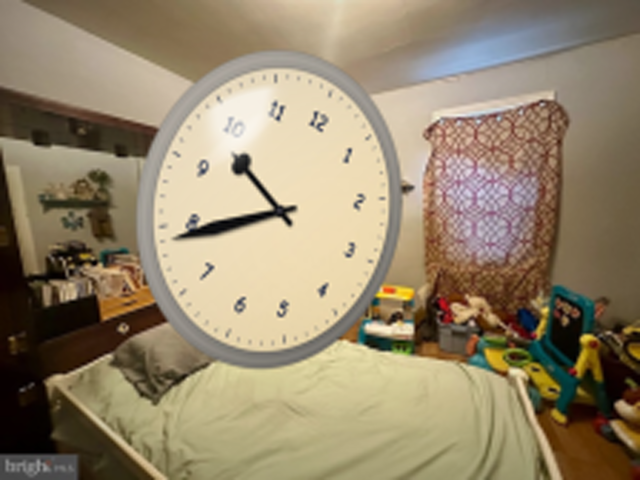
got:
h=9 m=39
